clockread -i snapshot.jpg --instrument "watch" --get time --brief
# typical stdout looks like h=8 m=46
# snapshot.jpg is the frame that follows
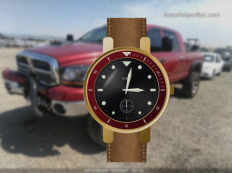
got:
h=3 m=2
